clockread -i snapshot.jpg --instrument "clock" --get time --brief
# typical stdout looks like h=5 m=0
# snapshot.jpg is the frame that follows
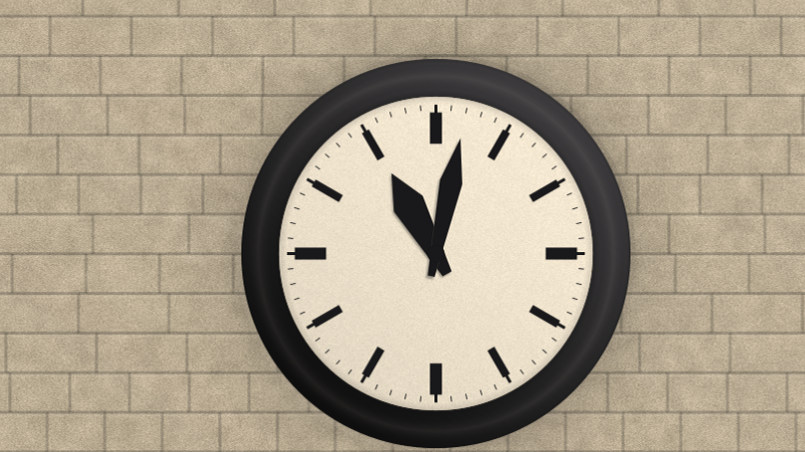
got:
h=11 m=2
